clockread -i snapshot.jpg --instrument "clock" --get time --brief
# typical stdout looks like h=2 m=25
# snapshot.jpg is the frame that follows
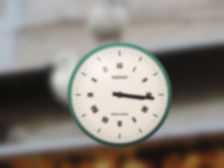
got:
h=3 m=16
